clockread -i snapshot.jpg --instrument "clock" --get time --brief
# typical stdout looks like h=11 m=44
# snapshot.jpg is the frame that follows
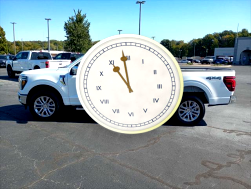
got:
h=10 m=59
